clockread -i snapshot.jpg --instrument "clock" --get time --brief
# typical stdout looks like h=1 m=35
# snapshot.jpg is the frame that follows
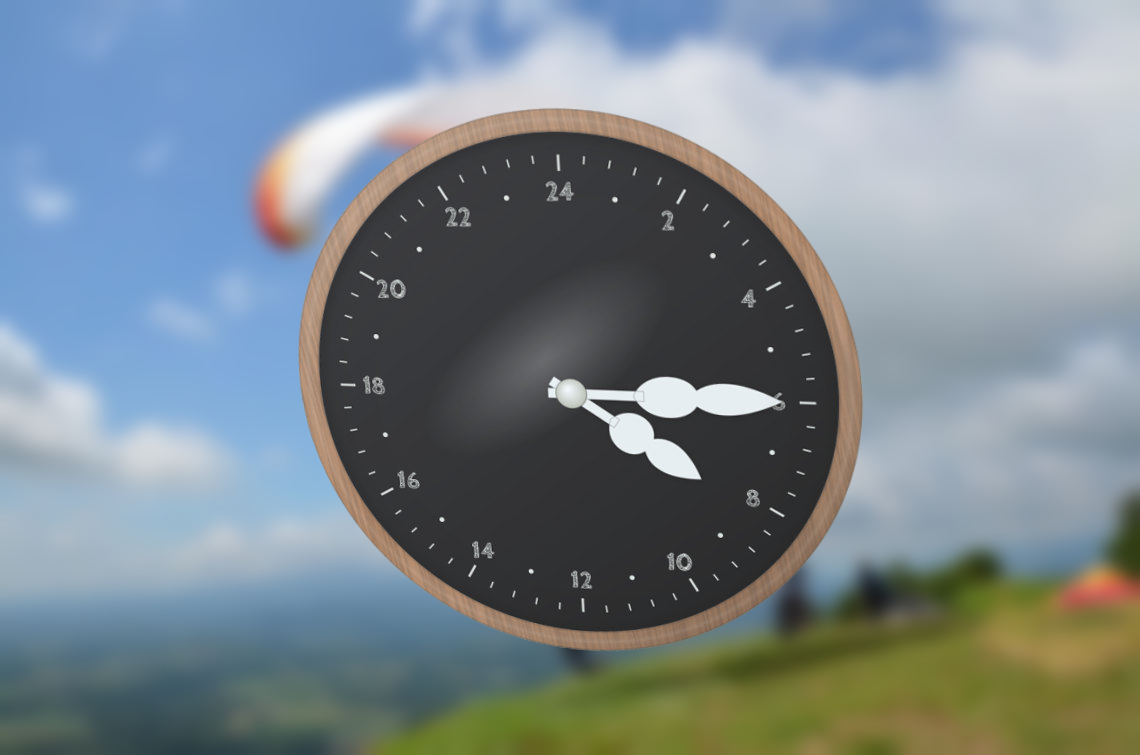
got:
h=8 m=15
